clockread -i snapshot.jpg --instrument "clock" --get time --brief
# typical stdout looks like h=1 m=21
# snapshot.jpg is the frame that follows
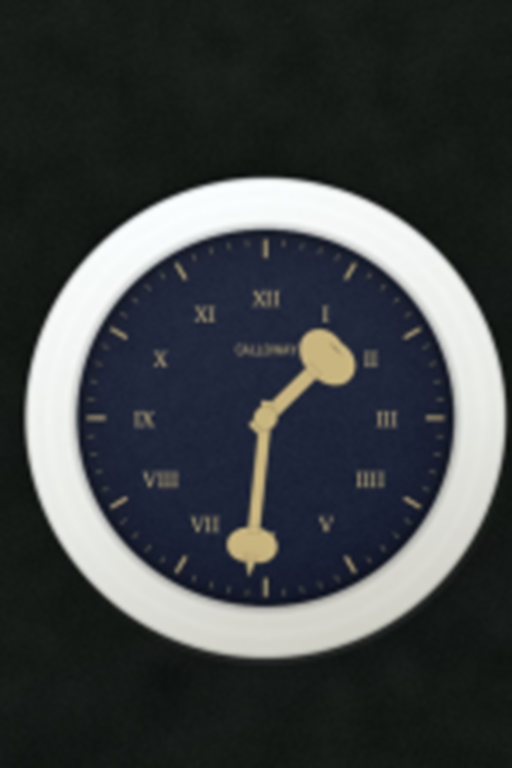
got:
h=1 m=31
